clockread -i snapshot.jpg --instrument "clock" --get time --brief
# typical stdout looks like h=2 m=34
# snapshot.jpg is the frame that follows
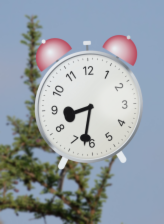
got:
h=8 m=32
